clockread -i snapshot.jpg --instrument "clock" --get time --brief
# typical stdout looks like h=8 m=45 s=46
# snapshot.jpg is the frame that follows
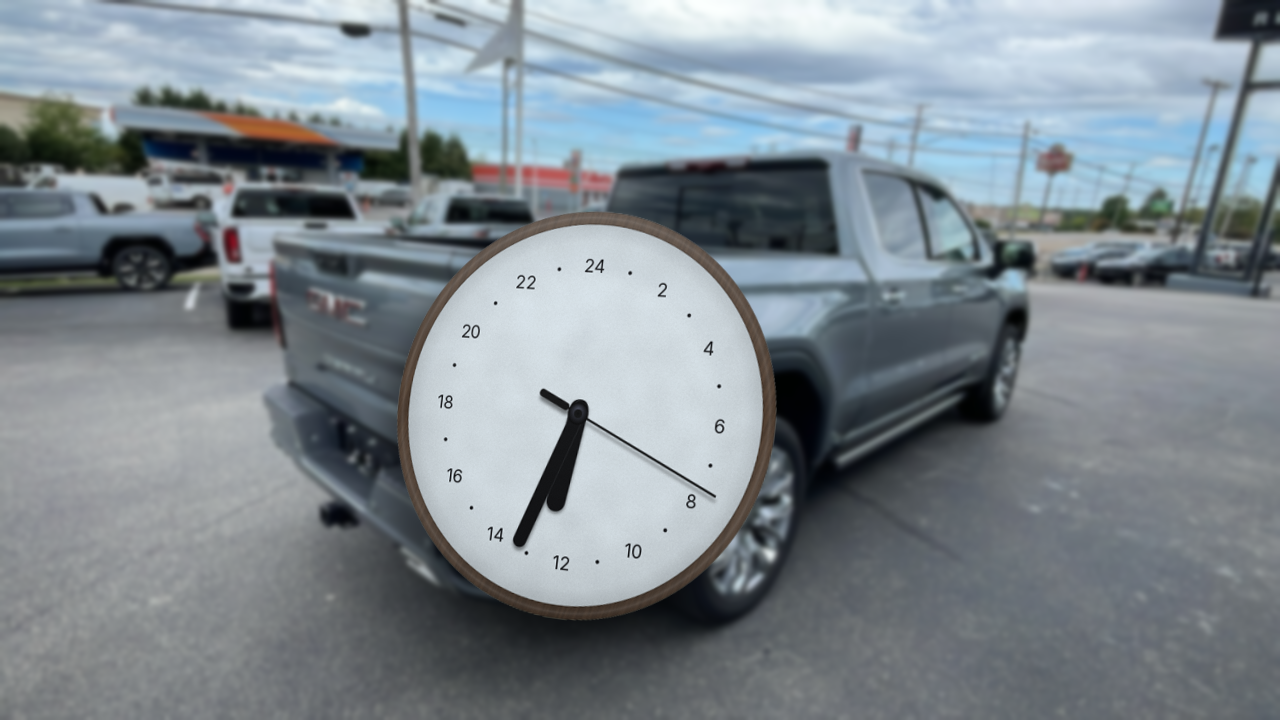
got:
h=12 m=33 s=19
